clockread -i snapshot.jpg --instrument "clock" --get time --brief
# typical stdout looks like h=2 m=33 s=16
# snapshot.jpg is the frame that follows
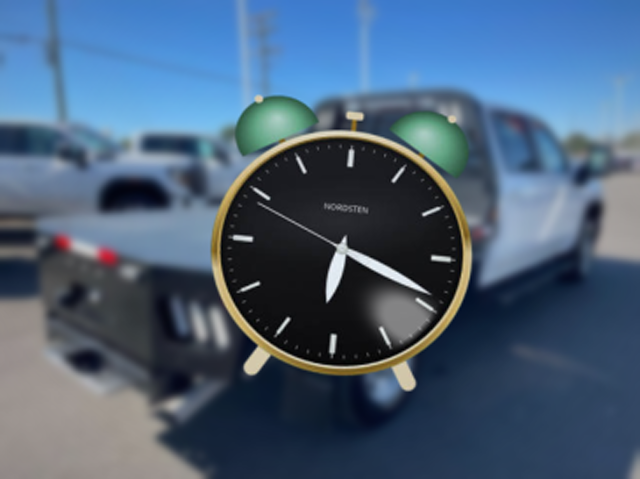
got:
h=6 m=18 s=49
